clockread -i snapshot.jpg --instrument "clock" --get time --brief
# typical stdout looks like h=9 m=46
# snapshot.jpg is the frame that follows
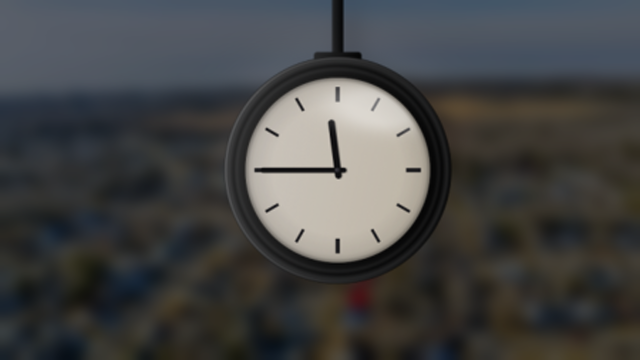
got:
h=11 m=45
